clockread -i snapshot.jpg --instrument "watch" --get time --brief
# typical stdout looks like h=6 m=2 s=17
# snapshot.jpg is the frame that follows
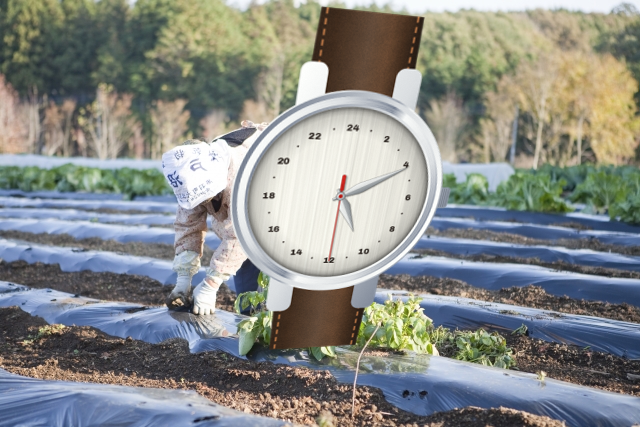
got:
h=10 m=10 s=30
